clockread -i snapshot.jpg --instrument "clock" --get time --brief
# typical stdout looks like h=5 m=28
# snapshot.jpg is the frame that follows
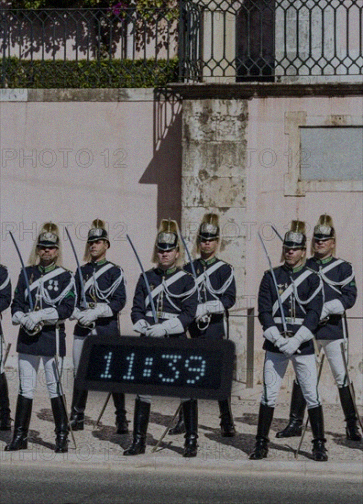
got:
h=11 m=39
